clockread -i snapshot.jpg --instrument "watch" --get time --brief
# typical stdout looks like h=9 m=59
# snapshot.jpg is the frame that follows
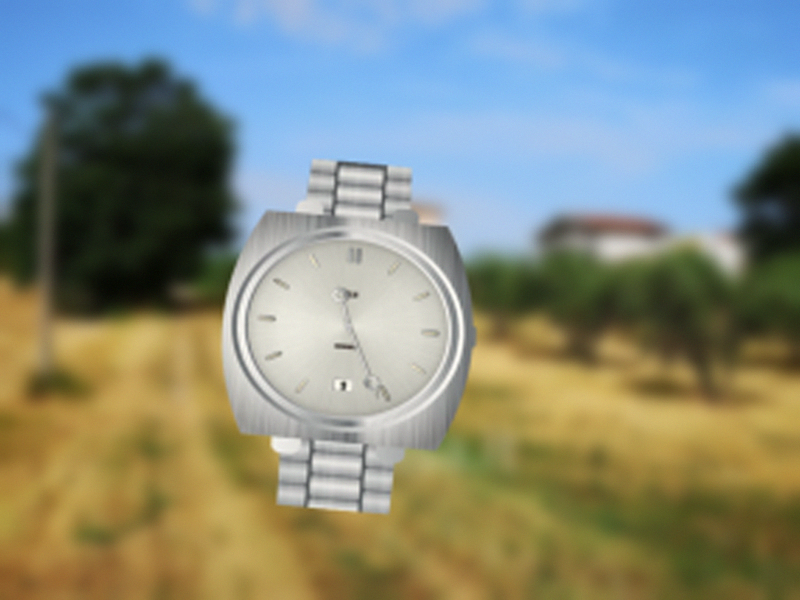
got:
h=11 m=26
